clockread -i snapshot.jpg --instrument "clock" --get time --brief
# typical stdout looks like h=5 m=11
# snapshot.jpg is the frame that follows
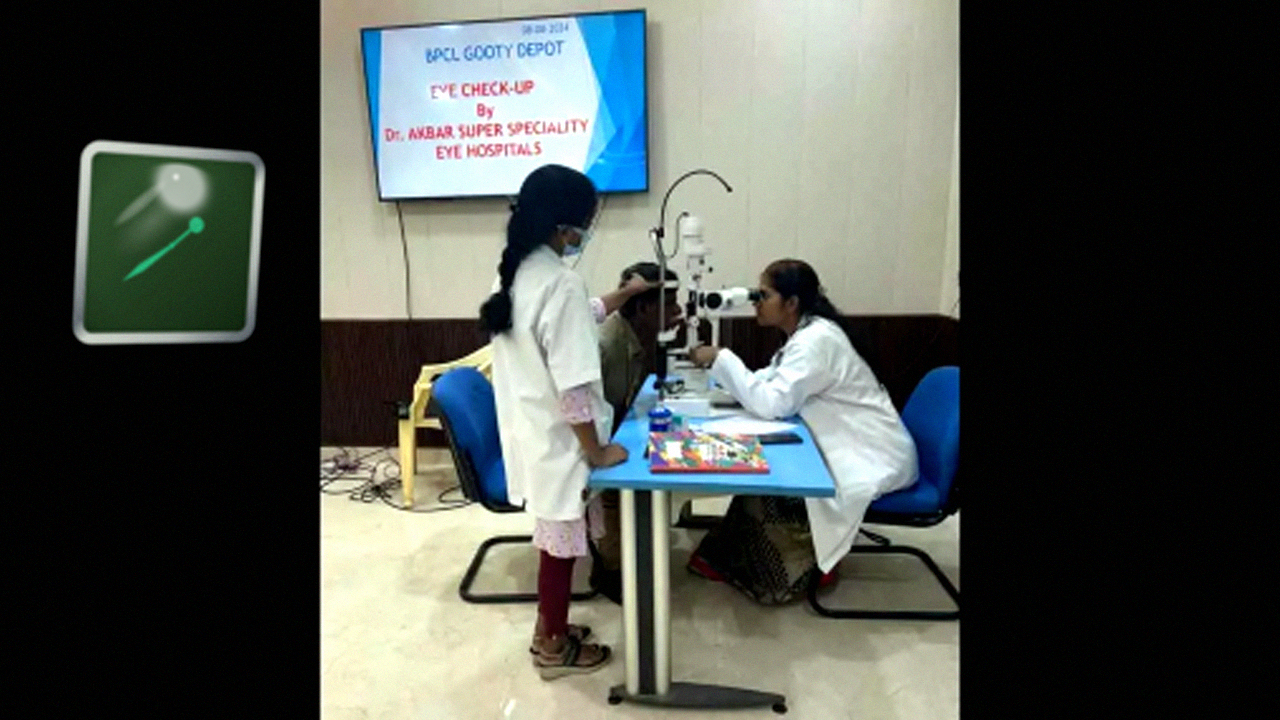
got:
h=1 m=39
